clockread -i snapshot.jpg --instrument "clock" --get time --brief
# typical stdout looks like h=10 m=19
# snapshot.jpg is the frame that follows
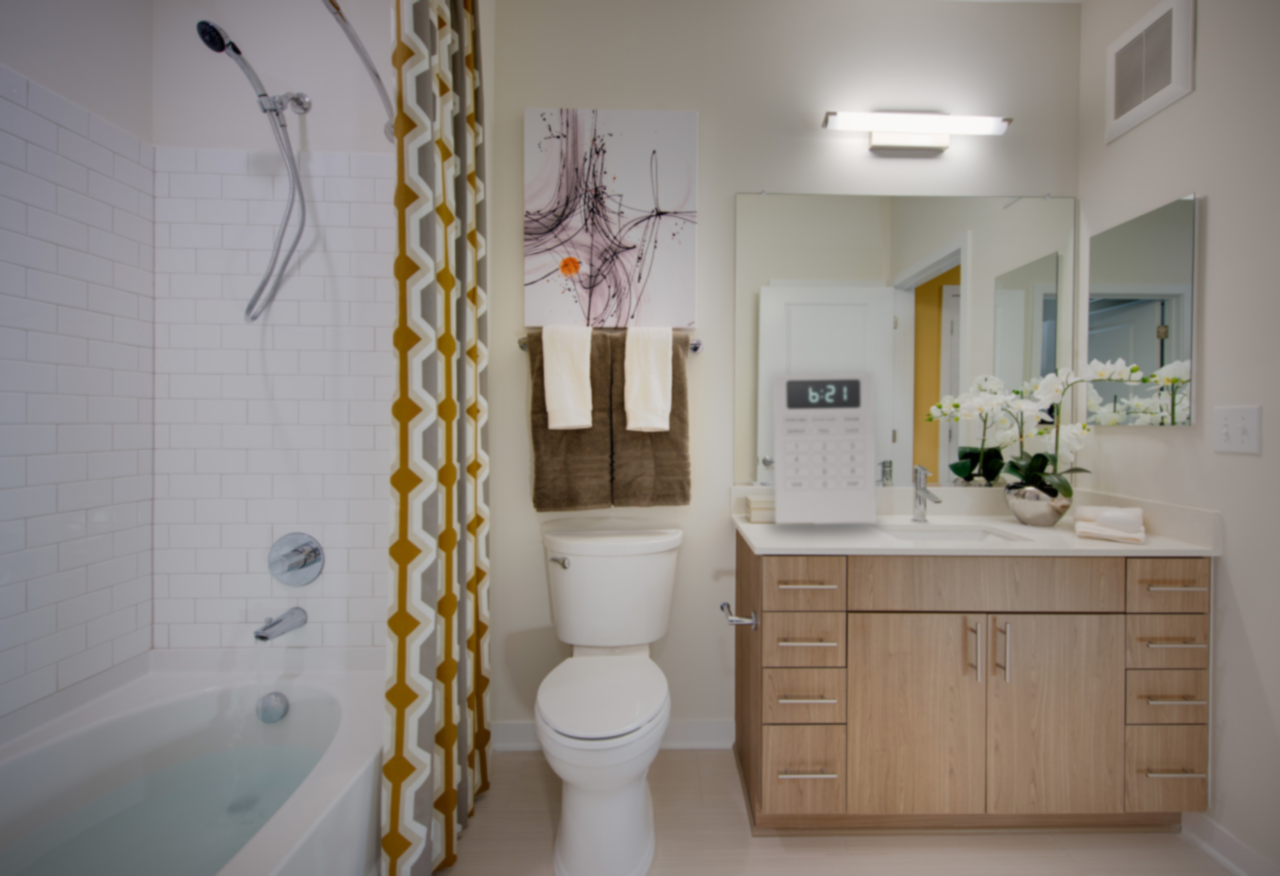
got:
h=6 m=21
